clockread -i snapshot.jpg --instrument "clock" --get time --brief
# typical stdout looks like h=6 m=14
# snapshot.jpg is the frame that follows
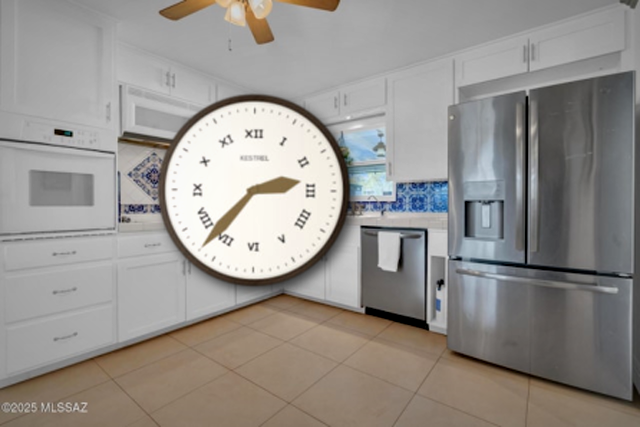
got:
h=2 m=37
